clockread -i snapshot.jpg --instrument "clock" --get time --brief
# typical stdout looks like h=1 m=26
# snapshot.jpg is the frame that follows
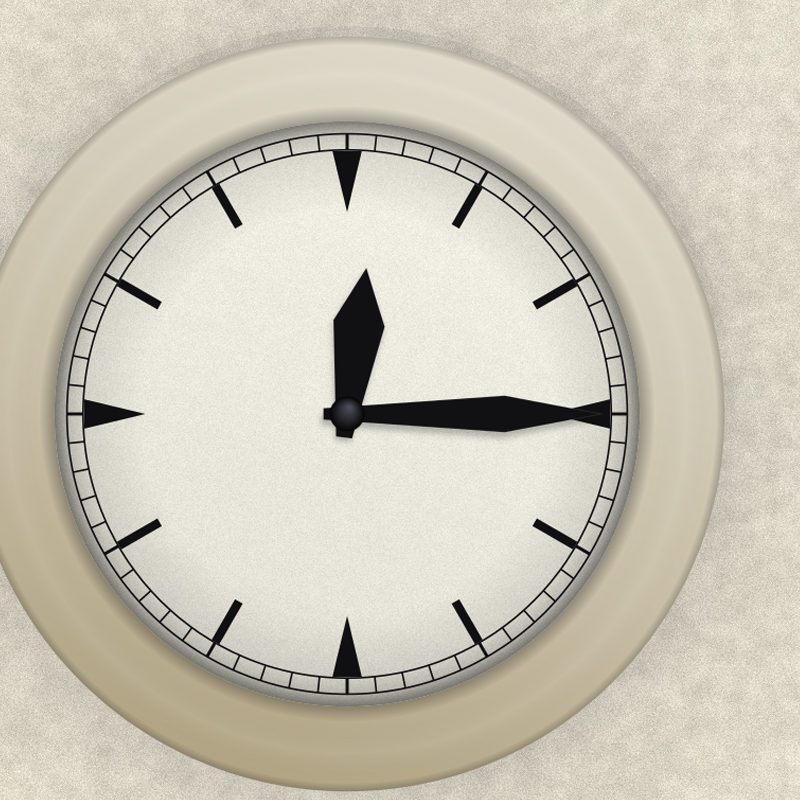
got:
h=12 m=15
